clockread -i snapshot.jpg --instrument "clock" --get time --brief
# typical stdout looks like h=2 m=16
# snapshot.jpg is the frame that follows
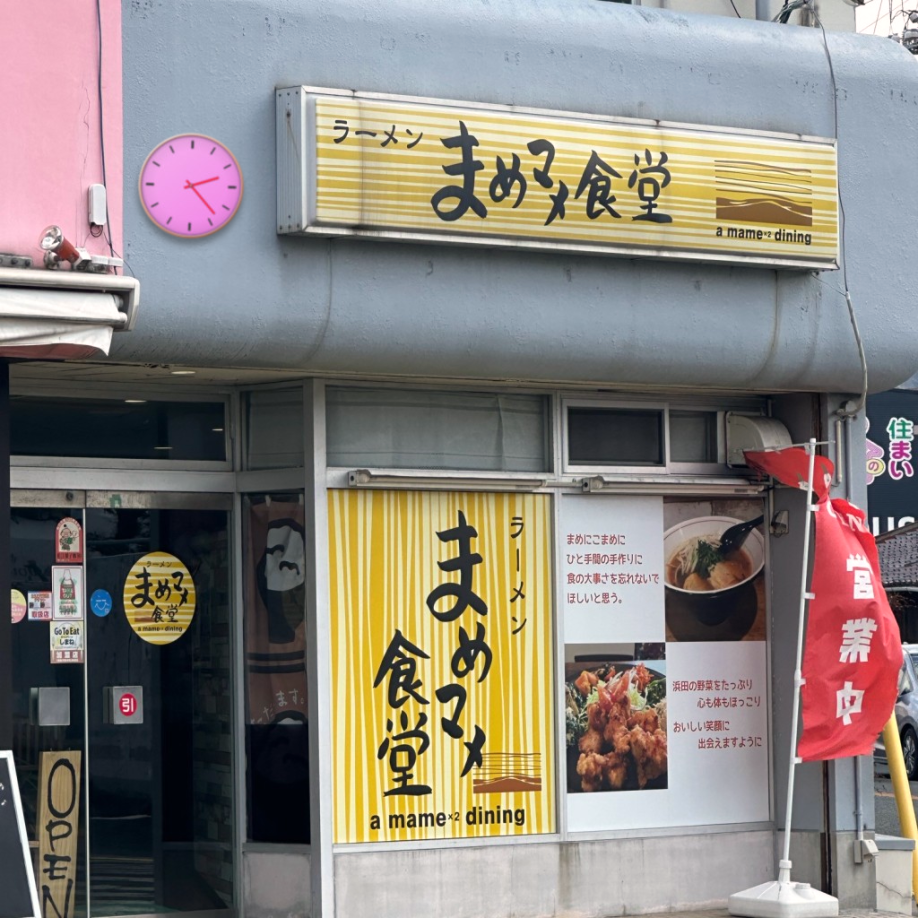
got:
h=2 m=23
